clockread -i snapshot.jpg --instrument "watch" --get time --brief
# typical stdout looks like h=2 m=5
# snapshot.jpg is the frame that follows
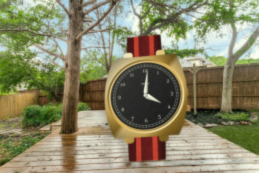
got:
h=4 m=1
